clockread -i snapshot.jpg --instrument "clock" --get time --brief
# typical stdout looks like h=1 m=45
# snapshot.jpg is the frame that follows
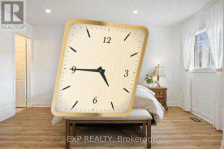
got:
h=4 m=45
